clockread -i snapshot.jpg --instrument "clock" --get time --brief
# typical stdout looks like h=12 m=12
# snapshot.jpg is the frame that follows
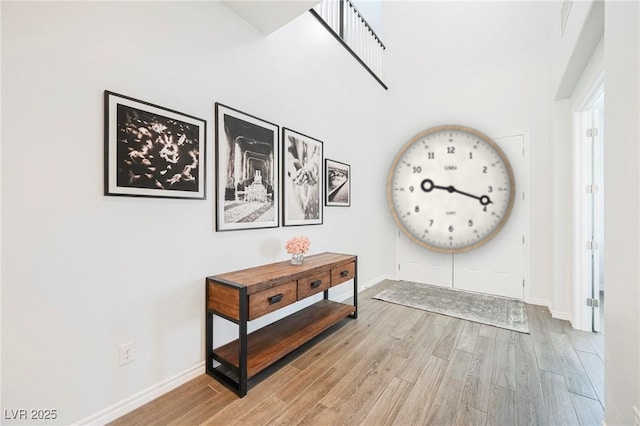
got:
h=9 m=18
